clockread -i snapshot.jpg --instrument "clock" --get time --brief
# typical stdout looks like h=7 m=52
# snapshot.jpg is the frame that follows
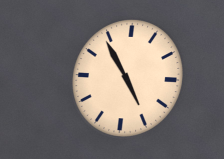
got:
h=4 m=54
